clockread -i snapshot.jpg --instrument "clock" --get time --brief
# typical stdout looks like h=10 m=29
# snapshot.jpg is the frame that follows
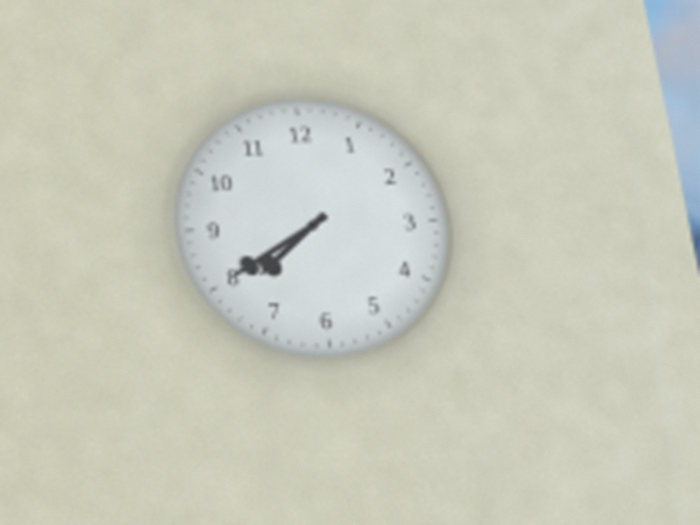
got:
h=7 m=40
